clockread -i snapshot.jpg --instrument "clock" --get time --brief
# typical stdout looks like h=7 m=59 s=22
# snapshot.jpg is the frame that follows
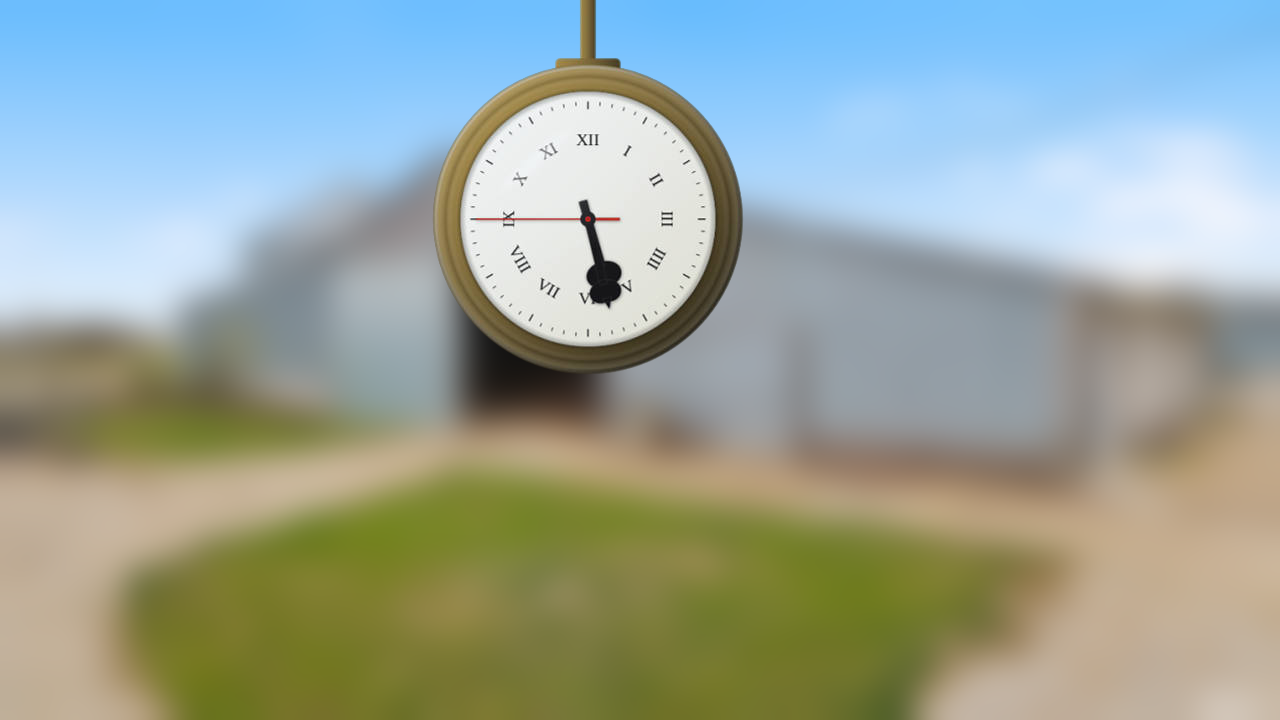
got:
h=5 m=27 s=45
